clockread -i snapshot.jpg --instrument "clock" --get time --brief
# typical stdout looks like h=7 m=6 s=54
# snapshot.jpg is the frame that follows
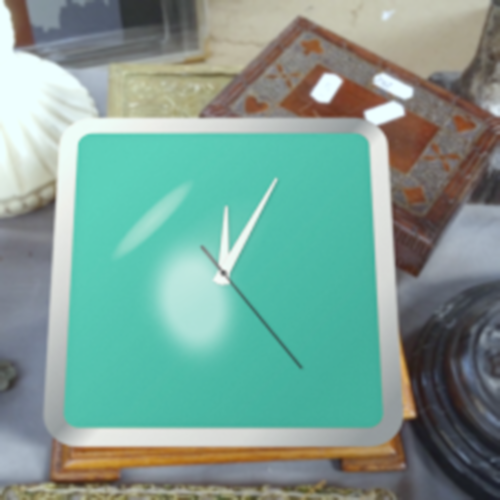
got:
h=12 m=4 s=24
